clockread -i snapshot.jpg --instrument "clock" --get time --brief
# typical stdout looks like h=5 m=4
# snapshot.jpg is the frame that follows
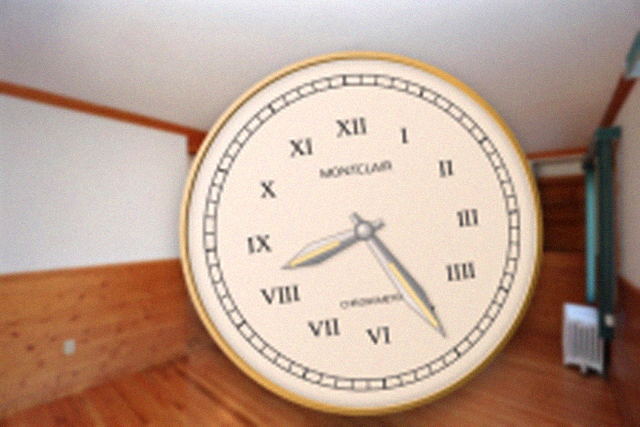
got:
h=8 m=25
